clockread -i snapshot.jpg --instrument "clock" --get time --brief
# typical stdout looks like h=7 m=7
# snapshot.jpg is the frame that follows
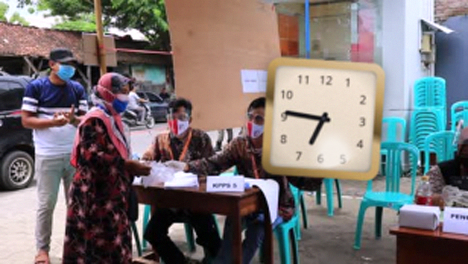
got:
h=6 m=46
